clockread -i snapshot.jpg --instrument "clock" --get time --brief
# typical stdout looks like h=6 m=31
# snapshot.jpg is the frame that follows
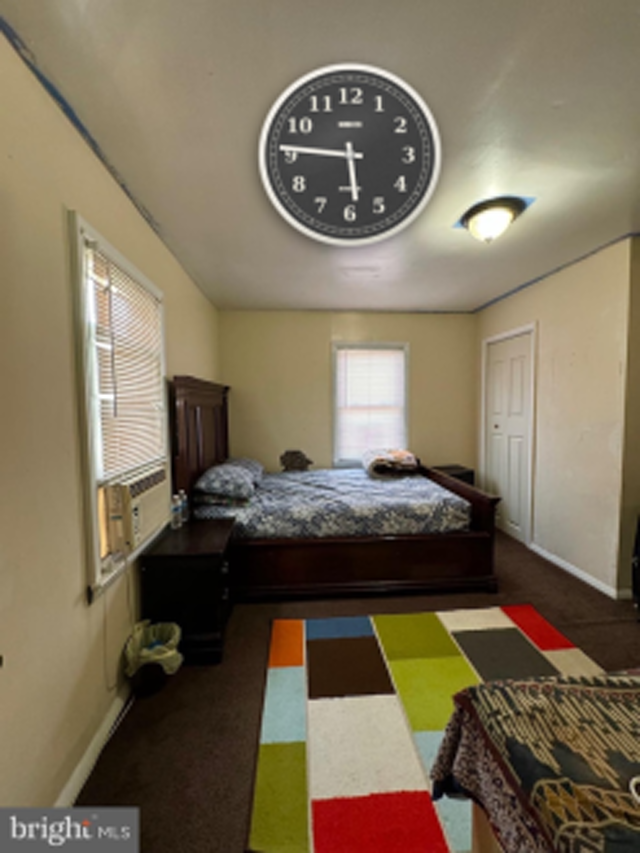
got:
h=5 m=46
